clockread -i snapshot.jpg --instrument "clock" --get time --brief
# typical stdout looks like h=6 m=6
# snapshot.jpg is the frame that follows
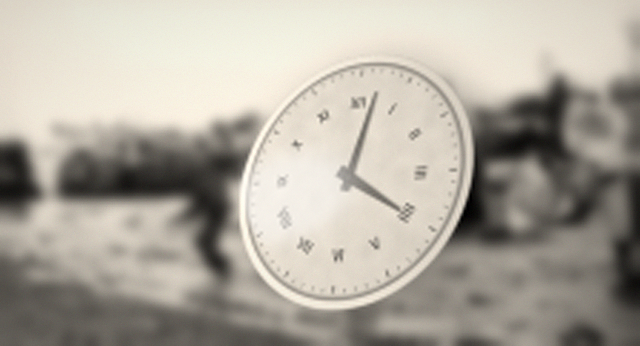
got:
h=4 m=2
